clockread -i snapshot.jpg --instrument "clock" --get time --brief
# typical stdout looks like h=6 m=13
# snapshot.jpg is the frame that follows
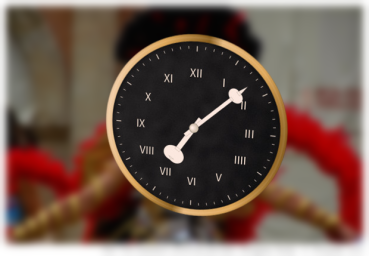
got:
h=7 m=8
